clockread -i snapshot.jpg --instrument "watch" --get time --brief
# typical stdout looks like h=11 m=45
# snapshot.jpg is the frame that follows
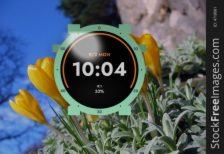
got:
h=10 m=4
